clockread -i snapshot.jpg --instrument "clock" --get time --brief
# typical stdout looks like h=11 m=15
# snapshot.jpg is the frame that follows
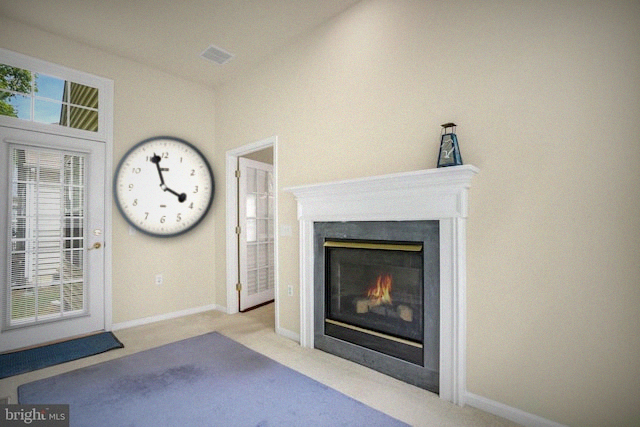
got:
h=3 m=57
